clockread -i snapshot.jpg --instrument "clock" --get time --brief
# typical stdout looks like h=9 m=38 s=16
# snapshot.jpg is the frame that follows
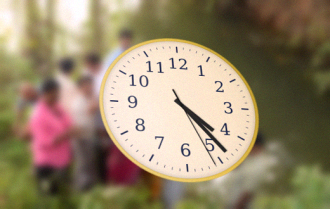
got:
h=4 m=23 s=26
